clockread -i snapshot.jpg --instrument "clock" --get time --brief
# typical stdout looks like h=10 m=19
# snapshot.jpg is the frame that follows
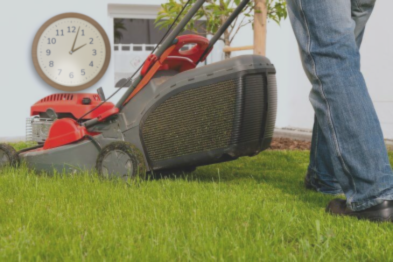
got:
h=2 m=3
